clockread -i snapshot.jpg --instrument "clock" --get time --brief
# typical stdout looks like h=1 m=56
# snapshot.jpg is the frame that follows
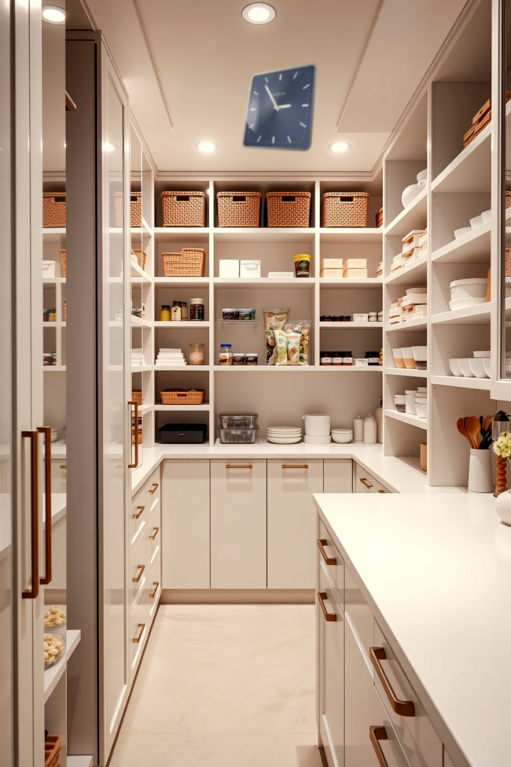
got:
h=2 m=54
